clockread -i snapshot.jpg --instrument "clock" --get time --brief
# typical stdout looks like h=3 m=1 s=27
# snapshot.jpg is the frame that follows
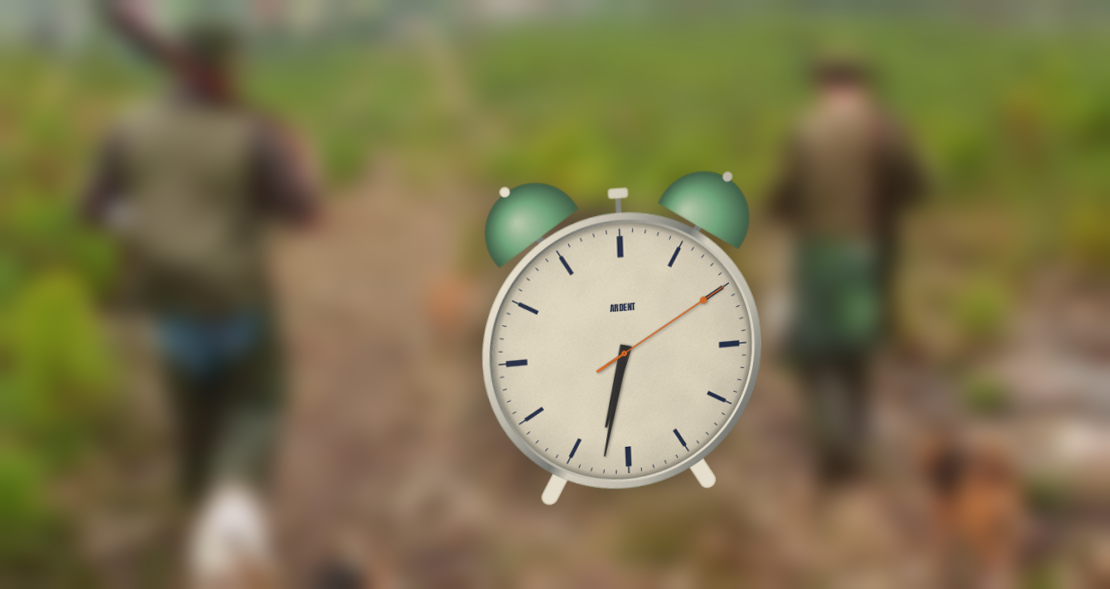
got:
h=6 m=32 s=10
